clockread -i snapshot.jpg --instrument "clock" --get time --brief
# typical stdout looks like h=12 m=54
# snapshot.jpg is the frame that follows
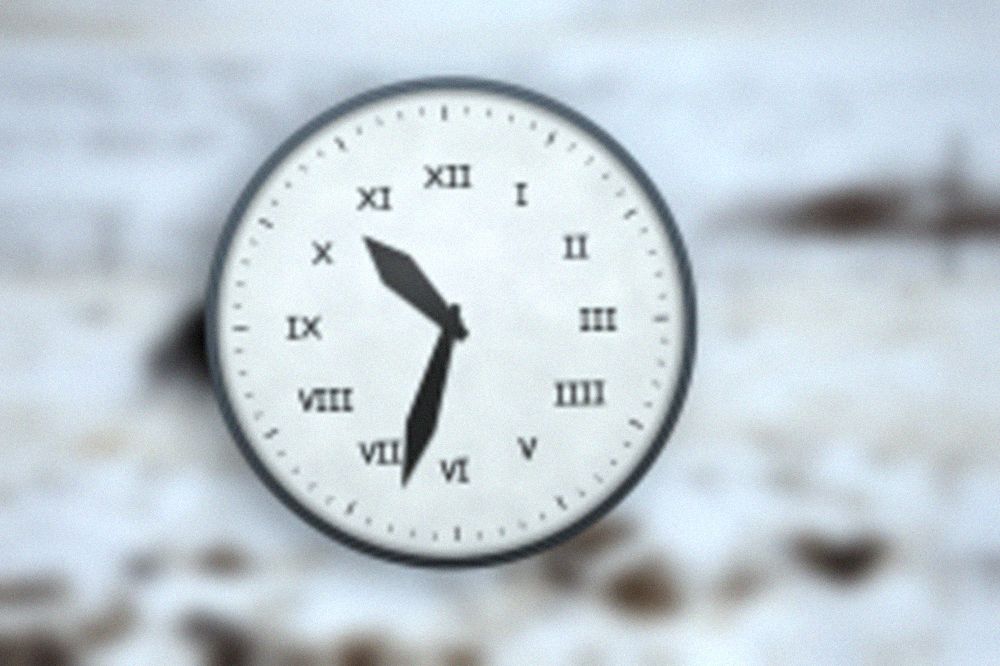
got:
h=10 m=33
